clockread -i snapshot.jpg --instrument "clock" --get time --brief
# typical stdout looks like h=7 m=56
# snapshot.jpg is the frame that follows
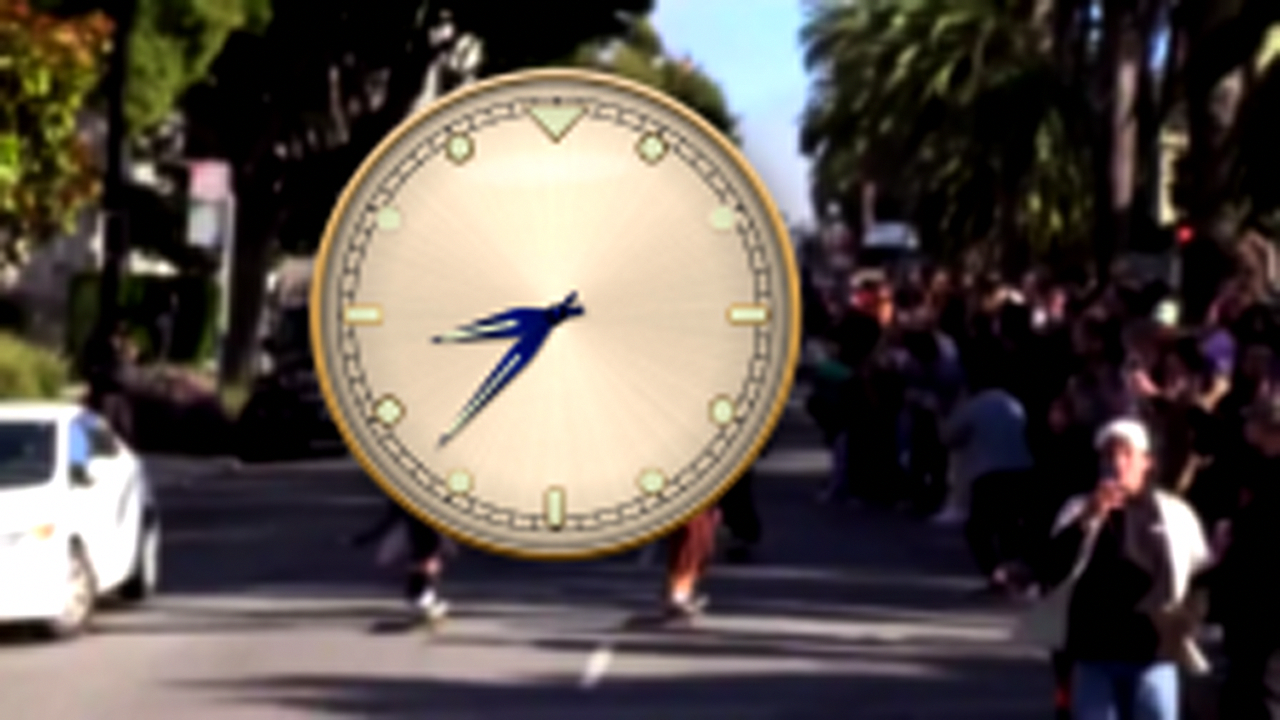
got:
h=8 m=37
